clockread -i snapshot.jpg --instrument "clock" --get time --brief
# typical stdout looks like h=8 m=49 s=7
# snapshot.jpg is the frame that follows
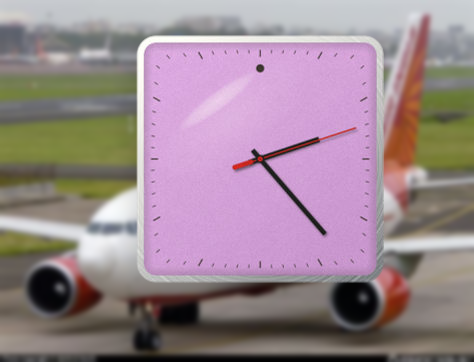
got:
h=2 m=23 s=12
